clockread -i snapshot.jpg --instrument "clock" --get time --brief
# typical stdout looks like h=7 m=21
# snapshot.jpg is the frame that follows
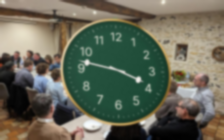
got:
h=3 m=47
